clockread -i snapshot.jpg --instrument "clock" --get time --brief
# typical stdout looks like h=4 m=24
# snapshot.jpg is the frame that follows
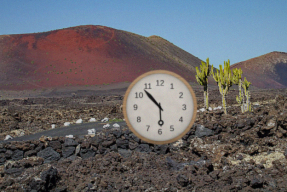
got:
h=5 m=53
